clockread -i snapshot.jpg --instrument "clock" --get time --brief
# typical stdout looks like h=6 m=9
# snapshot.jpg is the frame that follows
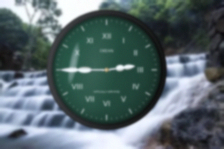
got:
h=2 m=45
